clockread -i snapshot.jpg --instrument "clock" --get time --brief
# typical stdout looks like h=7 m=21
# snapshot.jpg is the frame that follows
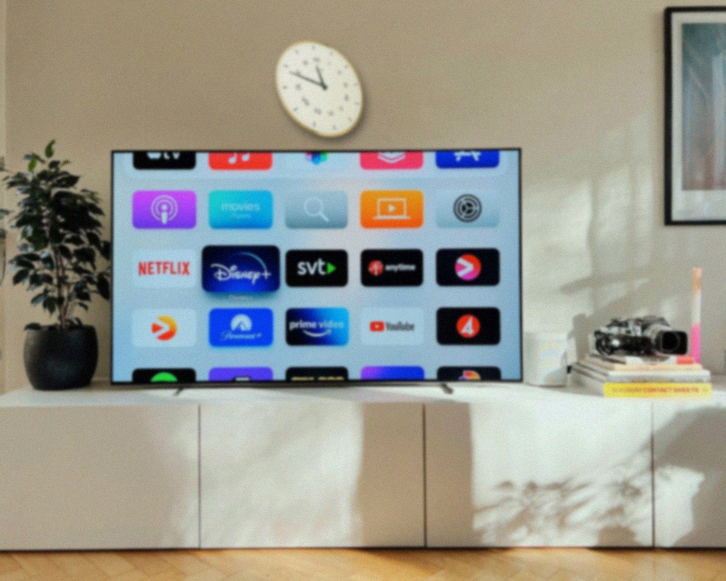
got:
h=11 m=49
